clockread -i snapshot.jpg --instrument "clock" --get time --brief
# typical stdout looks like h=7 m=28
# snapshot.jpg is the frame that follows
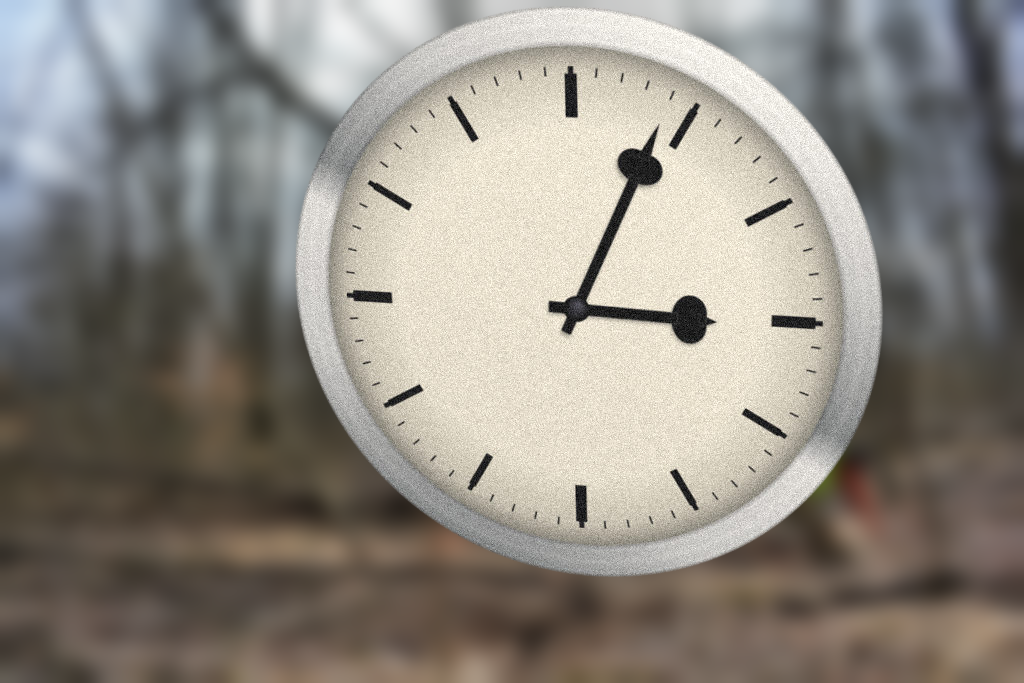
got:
h=3 m=4
